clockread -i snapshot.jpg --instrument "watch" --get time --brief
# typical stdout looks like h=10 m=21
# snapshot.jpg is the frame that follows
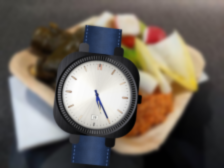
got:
h=5 m=25
